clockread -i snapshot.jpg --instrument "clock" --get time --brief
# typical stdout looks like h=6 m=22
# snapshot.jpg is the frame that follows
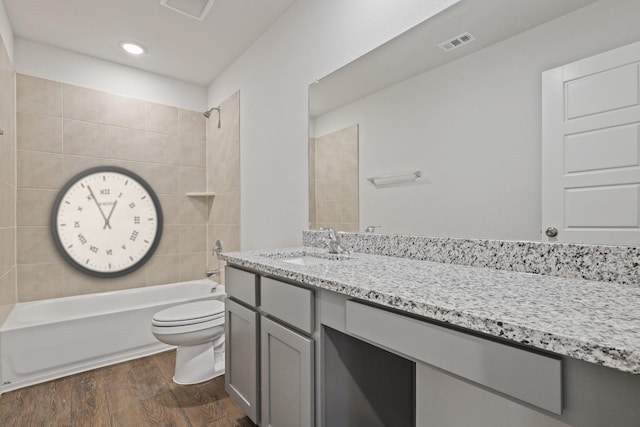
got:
h=12 m=56
